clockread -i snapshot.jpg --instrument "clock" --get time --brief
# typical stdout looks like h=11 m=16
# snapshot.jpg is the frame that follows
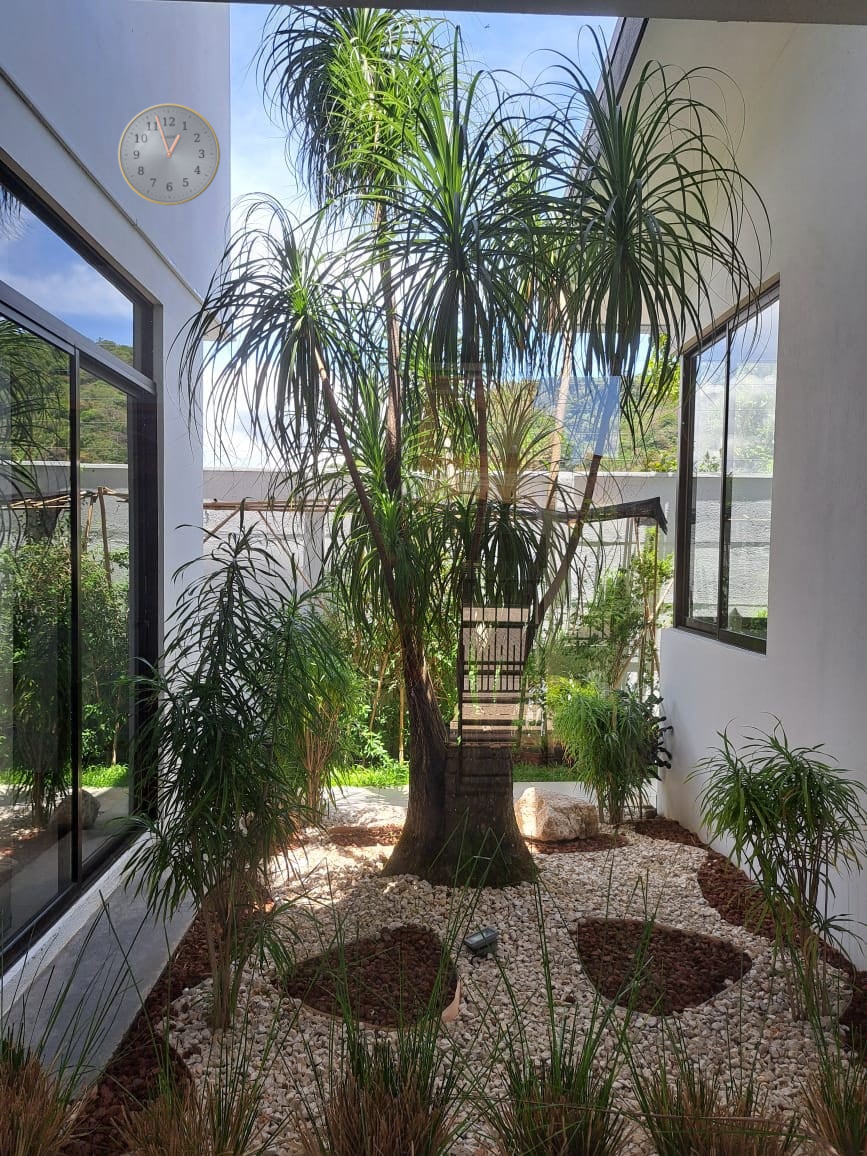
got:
h=12 m=57
